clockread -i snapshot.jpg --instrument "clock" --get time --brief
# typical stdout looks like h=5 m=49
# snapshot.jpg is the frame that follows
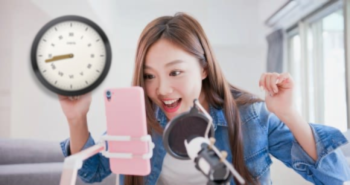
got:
h=8 m=43
